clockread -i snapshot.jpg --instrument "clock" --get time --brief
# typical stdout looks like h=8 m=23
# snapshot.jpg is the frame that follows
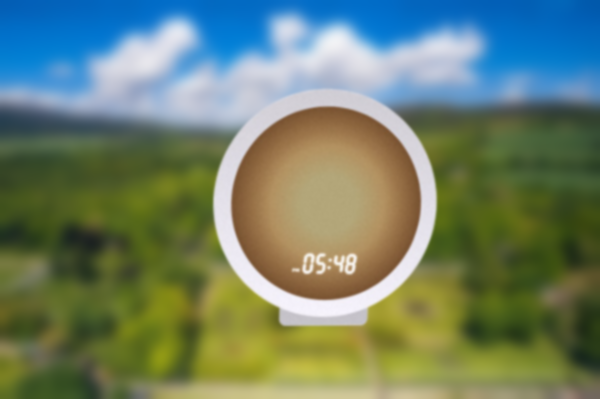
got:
h=5 m=48
